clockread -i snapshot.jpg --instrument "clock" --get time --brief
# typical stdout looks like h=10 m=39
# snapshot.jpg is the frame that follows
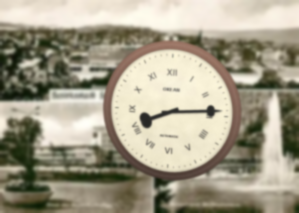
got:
h=8 m=14
